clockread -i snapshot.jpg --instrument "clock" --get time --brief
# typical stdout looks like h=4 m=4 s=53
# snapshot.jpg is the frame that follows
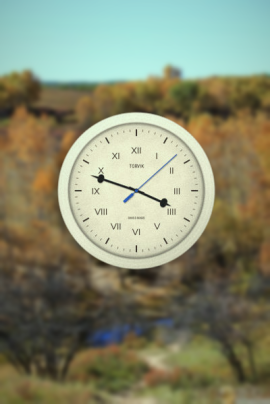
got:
h=3 m=48 s=8
